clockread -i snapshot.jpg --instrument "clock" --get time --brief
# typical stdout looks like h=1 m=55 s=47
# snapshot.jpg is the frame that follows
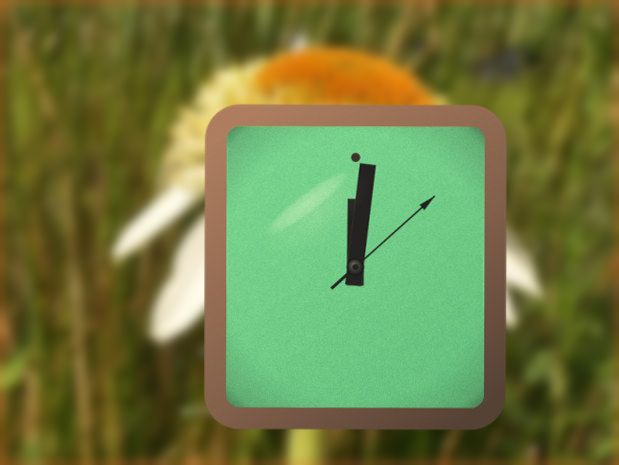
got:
h=12 m=1 s=8
